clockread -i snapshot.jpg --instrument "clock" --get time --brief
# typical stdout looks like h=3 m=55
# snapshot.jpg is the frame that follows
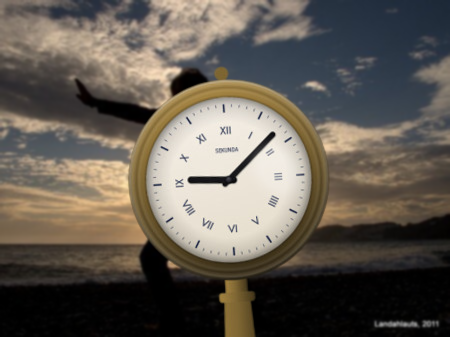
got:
h=9 m=8
